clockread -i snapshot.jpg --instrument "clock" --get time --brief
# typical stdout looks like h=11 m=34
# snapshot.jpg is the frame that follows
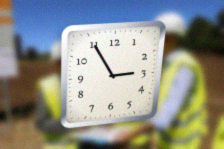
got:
h=2 m=55
